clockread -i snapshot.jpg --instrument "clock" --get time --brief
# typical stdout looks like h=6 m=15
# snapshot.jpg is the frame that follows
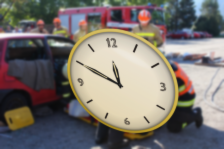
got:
h=11 m=50
